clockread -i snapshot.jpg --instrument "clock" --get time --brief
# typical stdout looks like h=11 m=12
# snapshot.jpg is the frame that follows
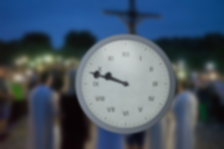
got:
h=9 m=48
